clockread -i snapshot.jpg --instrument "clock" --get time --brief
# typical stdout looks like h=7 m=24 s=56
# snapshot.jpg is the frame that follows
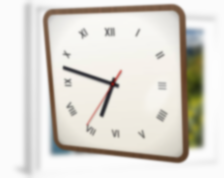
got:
h=6 m=47 s=36
